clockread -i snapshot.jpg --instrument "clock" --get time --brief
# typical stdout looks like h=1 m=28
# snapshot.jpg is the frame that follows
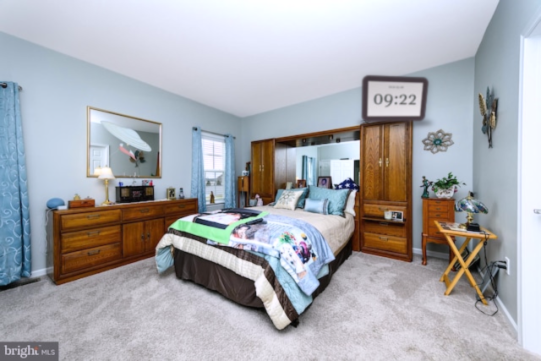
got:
h=9 m=22
